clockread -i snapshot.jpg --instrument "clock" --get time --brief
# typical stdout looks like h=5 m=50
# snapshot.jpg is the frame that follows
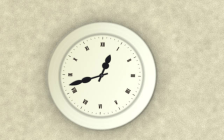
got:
h=12 m=42
